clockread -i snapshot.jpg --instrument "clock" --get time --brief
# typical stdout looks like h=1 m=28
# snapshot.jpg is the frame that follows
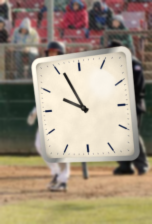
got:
h=9 m=56
